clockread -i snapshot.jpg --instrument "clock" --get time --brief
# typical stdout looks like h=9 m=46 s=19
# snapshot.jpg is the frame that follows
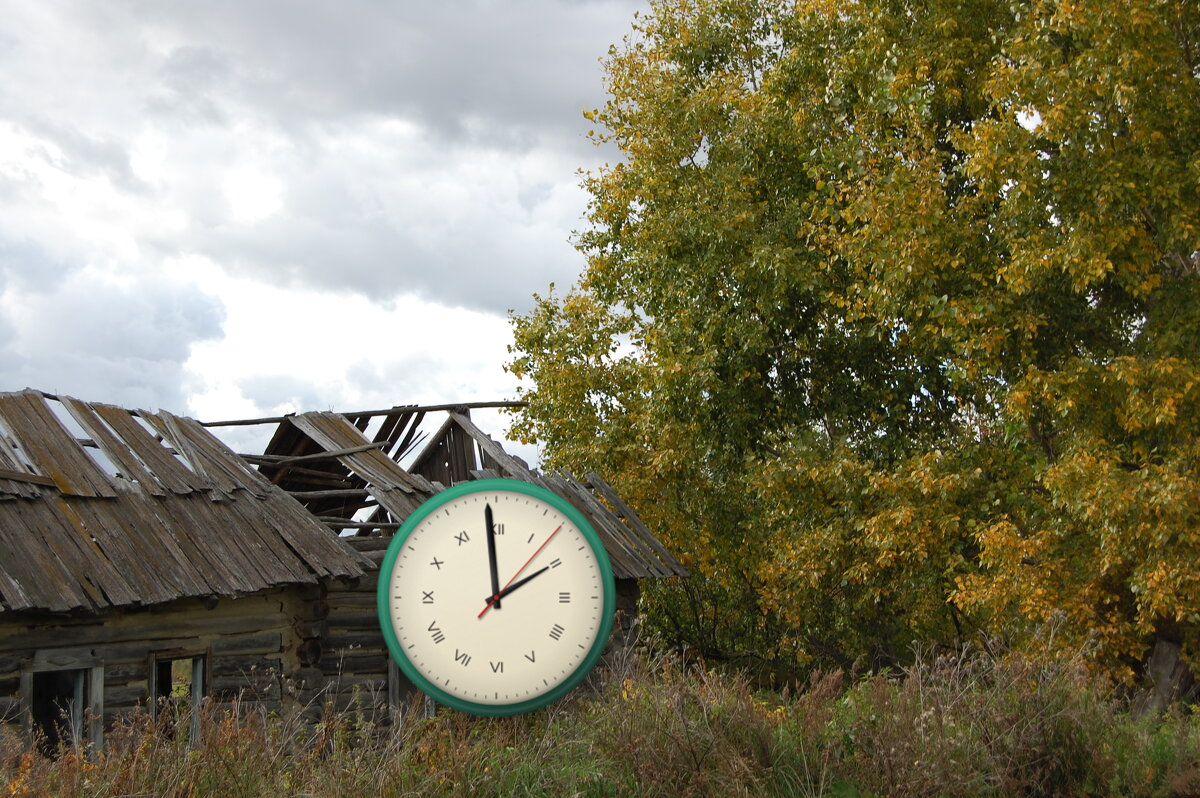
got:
h=1 m=59 s=7
